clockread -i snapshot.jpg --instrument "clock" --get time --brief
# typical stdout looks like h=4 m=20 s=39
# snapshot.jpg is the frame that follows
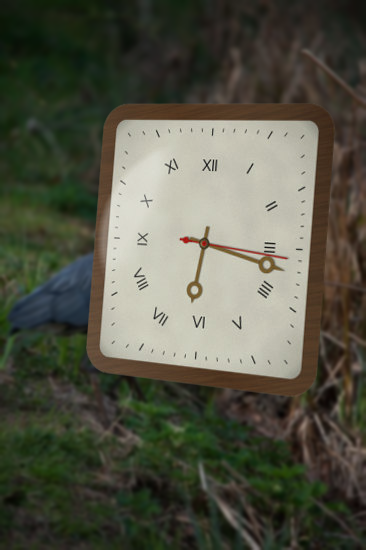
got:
h=6 m=17 s=16
